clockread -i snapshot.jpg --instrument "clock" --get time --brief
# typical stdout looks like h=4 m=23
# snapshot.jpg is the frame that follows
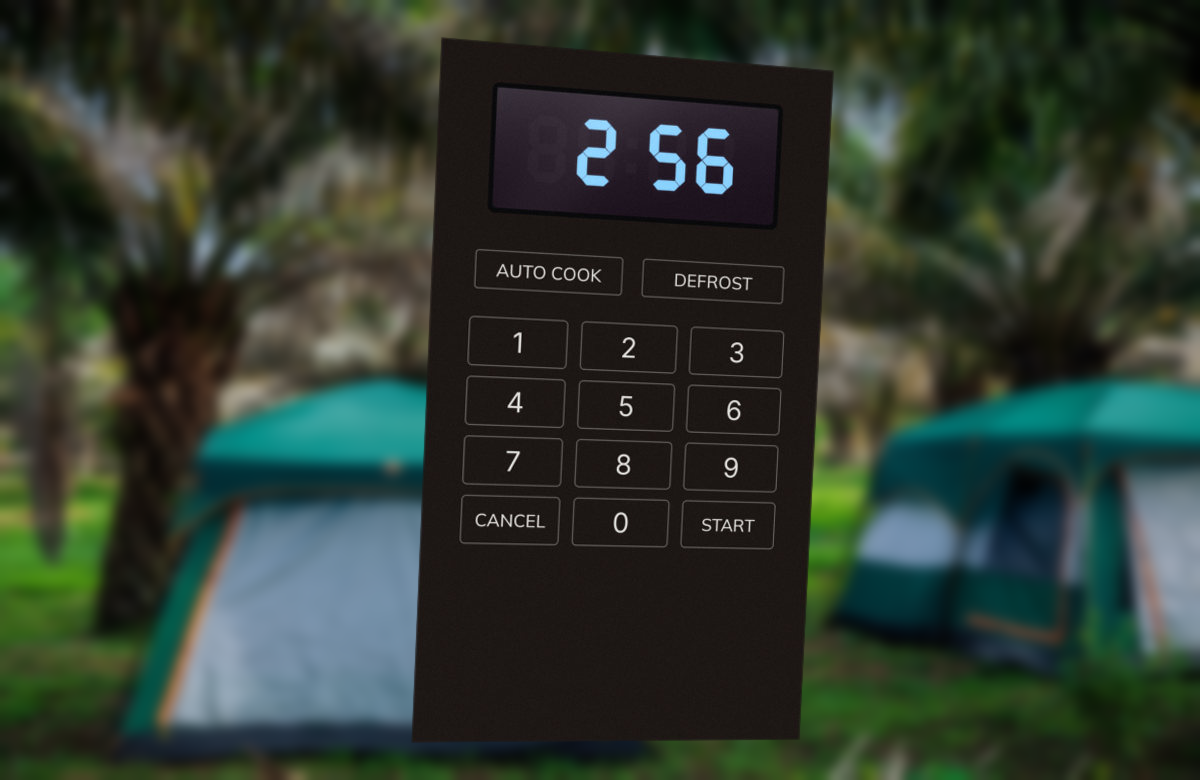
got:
h=2 m=56
